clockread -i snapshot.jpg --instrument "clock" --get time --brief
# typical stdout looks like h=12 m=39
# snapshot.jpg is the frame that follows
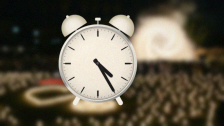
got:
h=4 m=25
